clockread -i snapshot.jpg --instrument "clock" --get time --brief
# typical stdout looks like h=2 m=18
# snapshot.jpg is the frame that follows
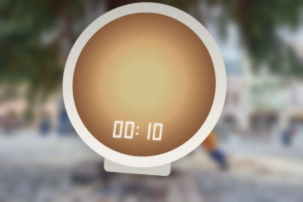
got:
h=0 m=10
